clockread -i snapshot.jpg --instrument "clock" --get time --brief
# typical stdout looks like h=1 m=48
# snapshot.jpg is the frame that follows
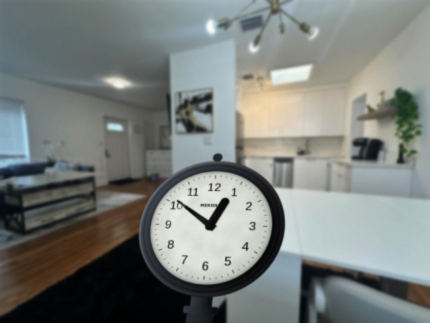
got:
h=12 m=51
